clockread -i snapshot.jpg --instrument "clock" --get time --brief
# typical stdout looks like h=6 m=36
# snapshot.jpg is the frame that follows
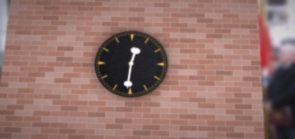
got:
h=12 m=31
